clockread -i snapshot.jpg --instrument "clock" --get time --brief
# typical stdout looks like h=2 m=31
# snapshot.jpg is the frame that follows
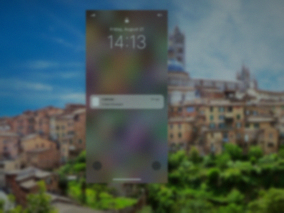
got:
h=14 m=13
